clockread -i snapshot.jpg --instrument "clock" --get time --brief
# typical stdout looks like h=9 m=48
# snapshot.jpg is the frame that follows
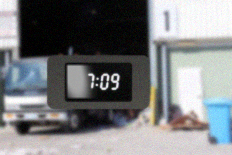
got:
h=7 m=9
